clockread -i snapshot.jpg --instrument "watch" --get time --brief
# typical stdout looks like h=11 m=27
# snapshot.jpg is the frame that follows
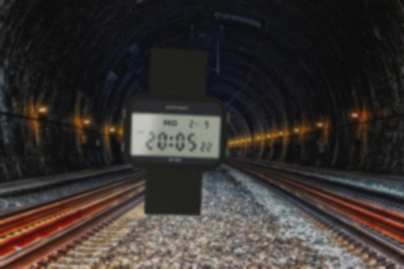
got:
h=20 m=5
